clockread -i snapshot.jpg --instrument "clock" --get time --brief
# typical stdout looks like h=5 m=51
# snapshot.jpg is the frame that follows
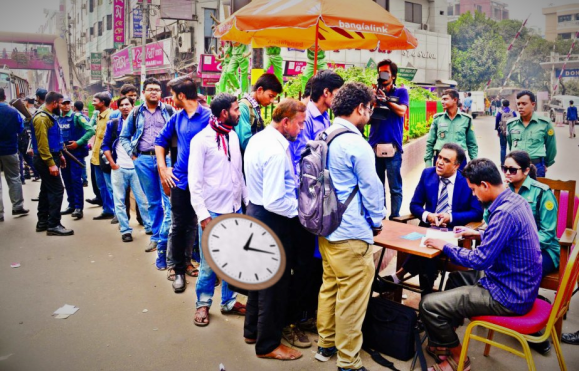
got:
h=1 m=18
